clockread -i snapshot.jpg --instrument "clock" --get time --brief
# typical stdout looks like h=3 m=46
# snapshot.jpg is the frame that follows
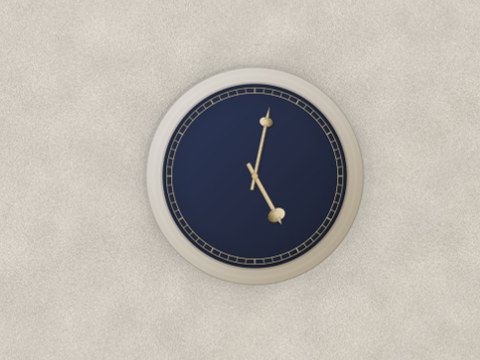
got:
h=5 m=2
